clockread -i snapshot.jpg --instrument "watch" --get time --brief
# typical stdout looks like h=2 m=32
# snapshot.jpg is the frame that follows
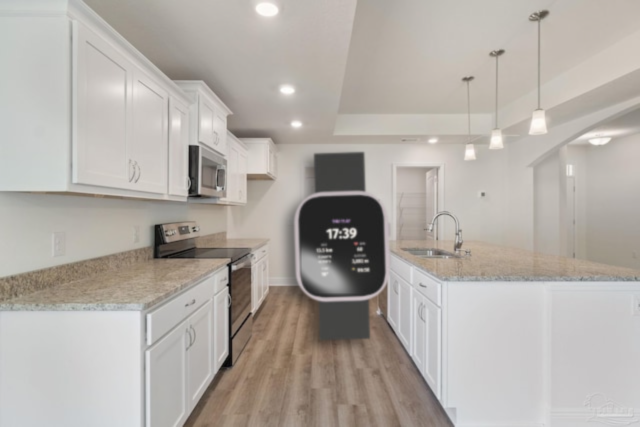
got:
h=17 m=39
